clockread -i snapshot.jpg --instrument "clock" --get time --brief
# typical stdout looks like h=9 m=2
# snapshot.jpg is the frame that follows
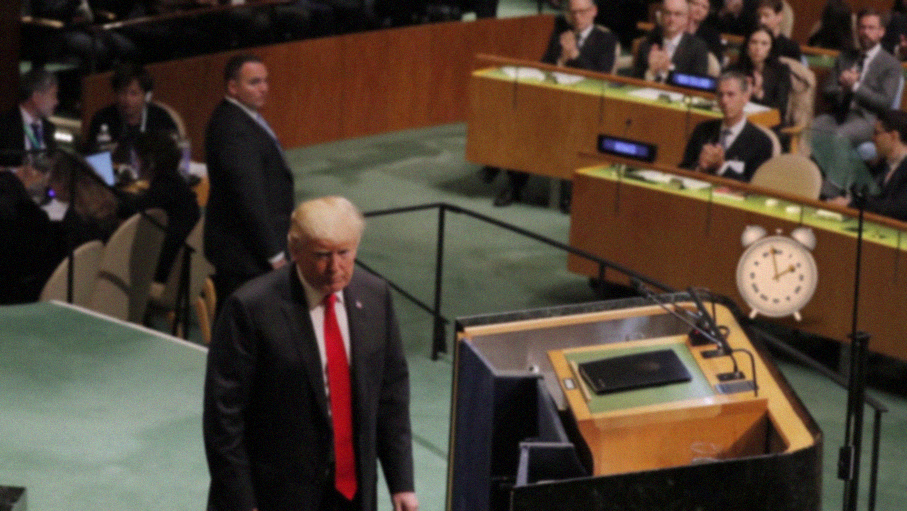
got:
h=1 m=58
